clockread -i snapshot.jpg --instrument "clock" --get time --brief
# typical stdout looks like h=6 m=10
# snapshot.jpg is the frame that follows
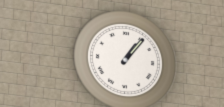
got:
h=1 m=6
